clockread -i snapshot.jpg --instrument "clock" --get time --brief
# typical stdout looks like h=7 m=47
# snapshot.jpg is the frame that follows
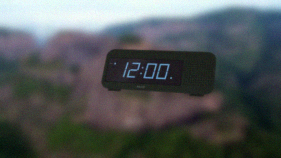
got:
h=12 m=0
